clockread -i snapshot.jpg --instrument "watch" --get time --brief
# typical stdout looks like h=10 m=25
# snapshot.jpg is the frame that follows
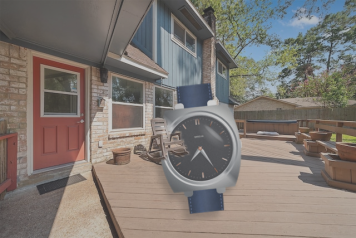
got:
h=7 m=25
